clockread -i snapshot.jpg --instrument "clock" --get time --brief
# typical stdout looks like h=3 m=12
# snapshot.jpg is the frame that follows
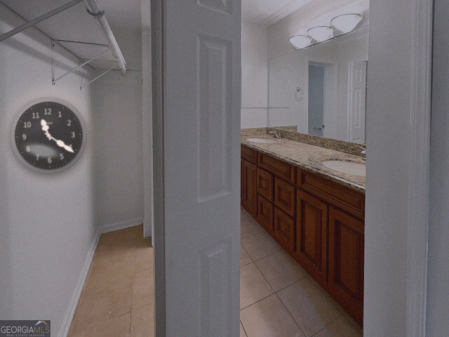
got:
h=11 m=21
